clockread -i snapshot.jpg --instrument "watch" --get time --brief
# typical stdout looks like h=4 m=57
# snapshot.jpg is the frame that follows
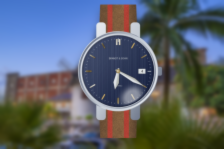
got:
h=6 m=20
